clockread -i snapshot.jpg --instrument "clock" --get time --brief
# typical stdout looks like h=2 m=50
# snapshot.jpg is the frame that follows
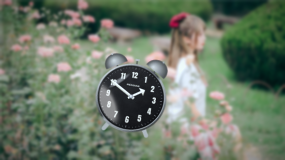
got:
h=1 m=50
